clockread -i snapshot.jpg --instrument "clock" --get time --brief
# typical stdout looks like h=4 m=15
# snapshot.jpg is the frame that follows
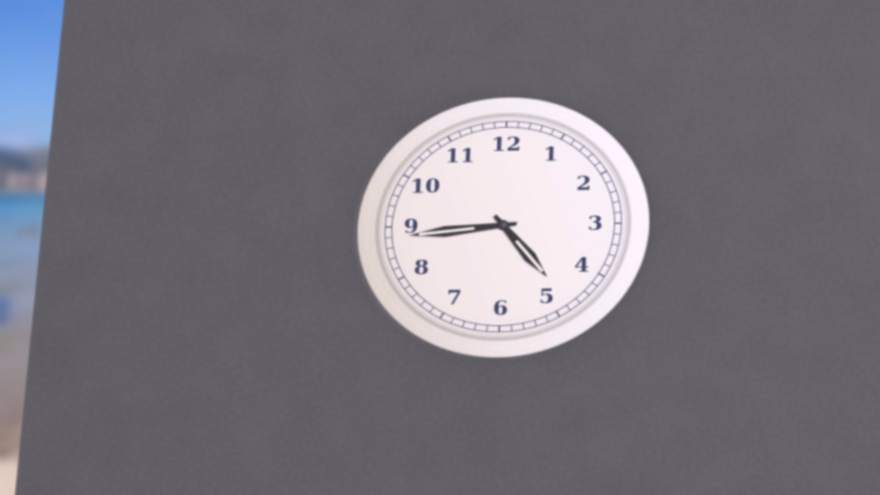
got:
h=4 m=44
